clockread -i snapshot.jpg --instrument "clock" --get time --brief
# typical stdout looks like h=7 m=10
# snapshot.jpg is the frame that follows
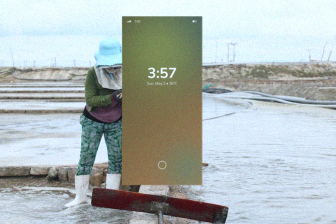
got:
h=3 m=57
